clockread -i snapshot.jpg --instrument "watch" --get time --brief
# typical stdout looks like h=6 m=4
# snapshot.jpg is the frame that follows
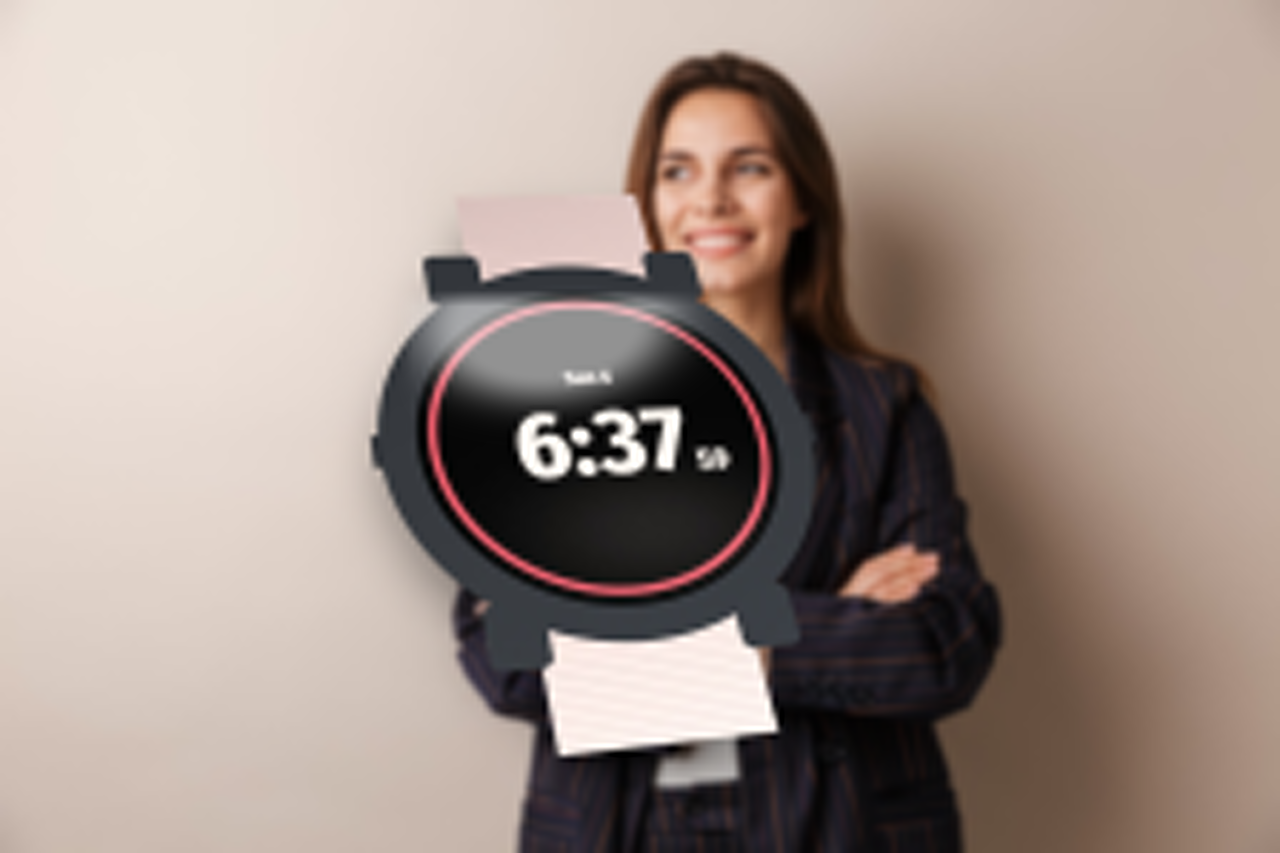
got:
h=6 m=37
